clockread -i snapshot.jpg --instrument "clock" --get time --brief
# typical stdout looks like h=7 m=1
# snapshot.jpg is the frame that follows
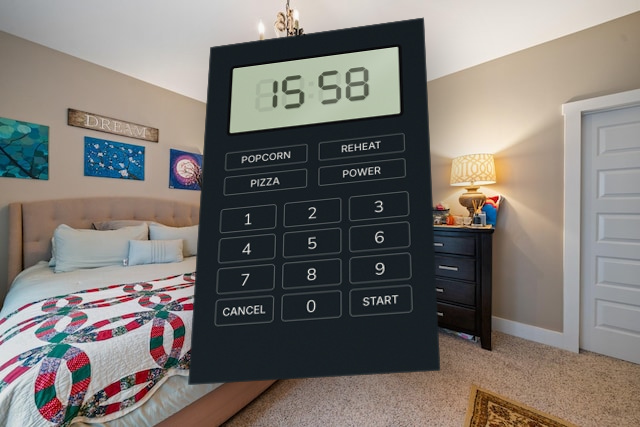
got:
h=15 m=58
